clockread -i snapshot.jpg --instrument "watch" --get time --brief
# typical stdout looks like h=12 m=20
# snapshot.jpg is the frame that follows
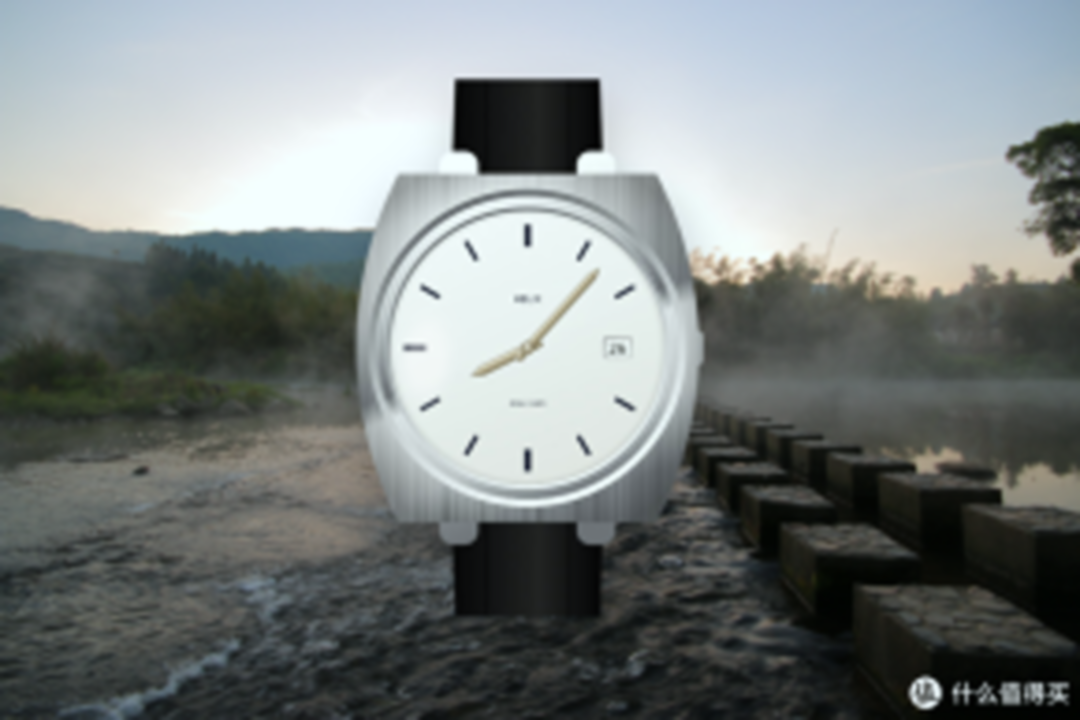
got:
h=8 m=7
